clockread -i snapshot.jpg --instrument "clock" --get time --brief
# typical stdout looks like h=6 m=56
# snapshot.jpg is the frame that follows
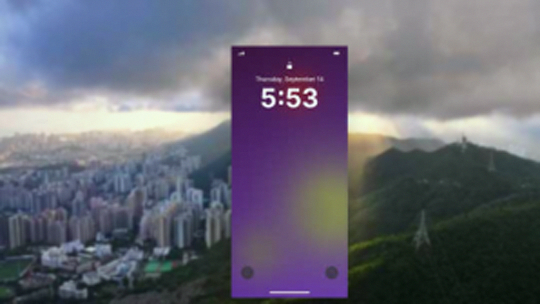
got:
h=5 m=53
